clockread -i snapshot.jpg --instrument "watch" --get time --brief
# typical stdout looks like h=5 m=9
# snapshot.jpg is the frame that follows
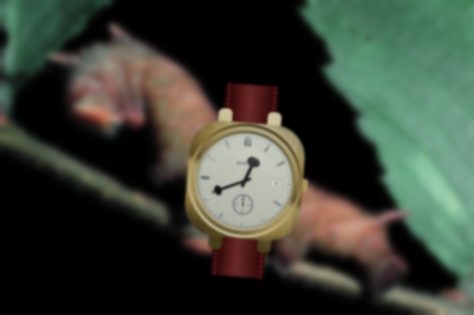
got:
h=12 m=41
